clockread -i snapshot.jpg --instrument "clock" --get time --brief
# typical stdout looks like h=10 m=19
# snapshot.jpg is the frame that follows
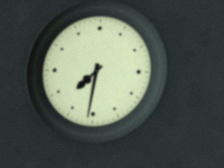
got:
h=7 m=31
